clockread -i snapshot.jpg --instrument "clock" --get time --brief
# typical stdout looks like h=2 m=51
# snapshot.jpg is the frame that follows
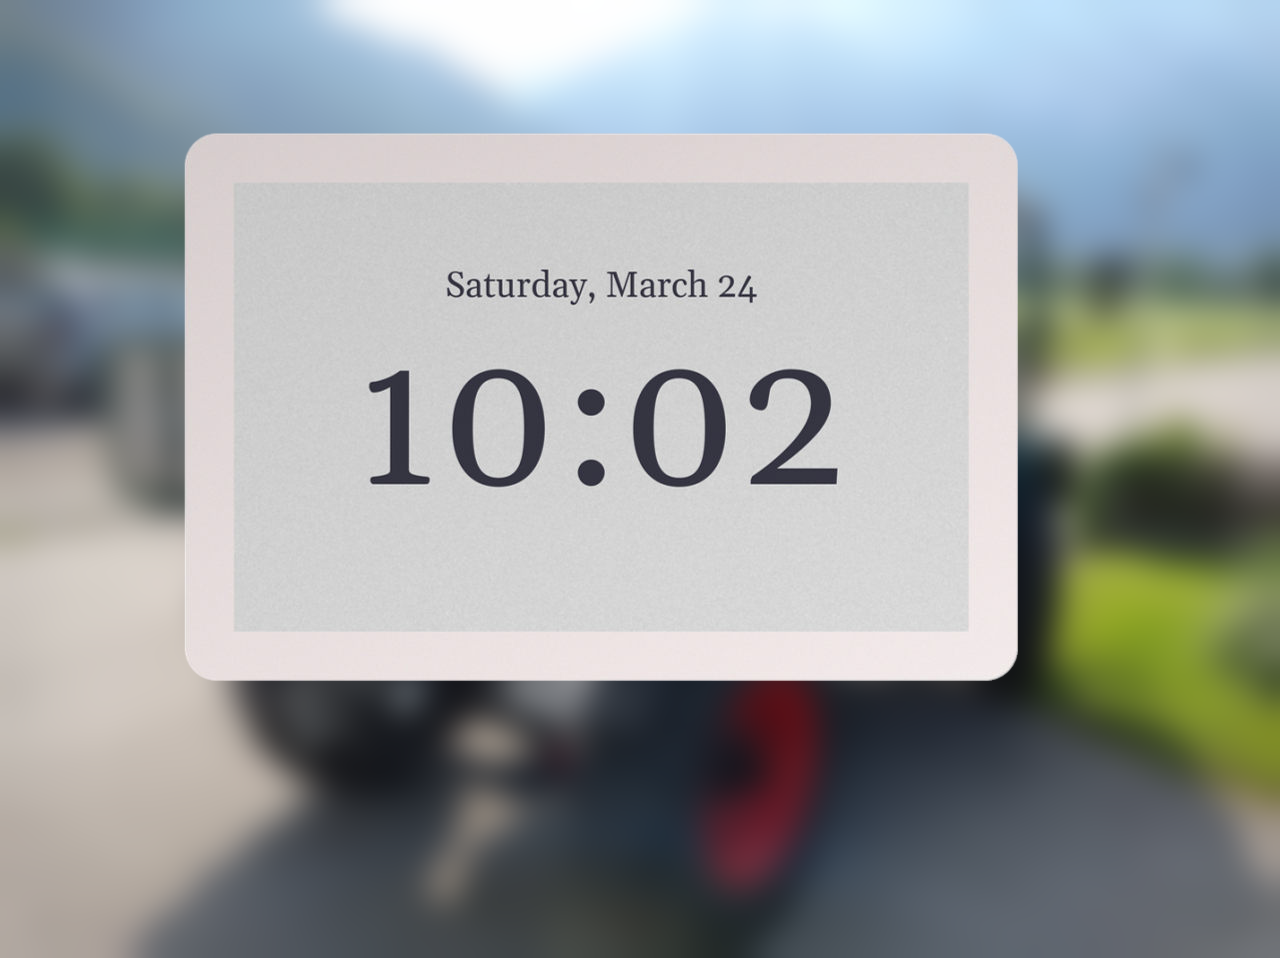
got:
h=10 m=2
